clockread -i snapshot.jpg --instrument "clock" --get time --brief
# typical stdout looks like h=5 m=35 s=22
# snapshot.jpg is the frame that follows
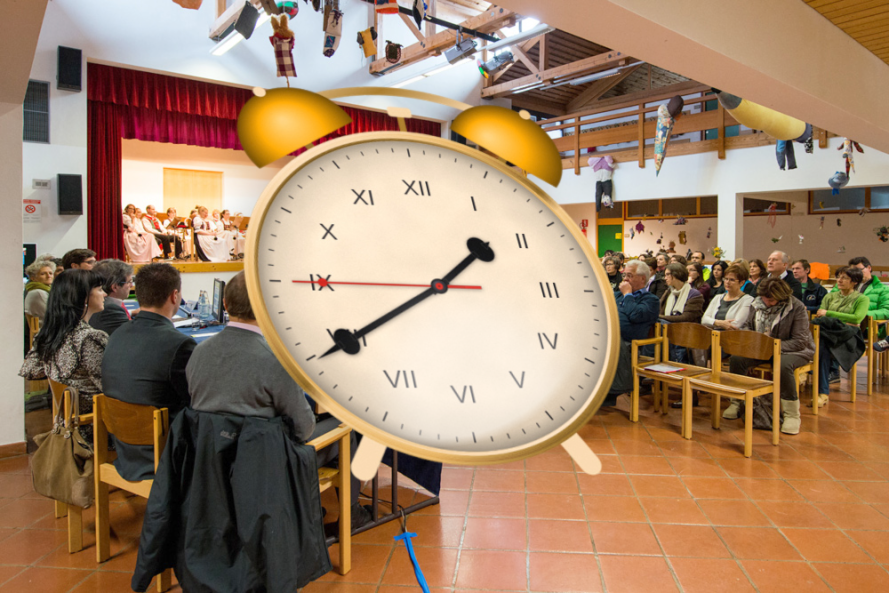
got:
h=1 m=39 s=45
